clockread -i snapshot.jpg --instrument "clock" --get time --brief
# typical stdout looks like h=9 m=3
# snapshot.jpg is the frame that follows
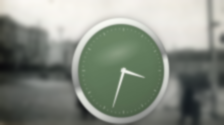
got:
h=3 m=33
